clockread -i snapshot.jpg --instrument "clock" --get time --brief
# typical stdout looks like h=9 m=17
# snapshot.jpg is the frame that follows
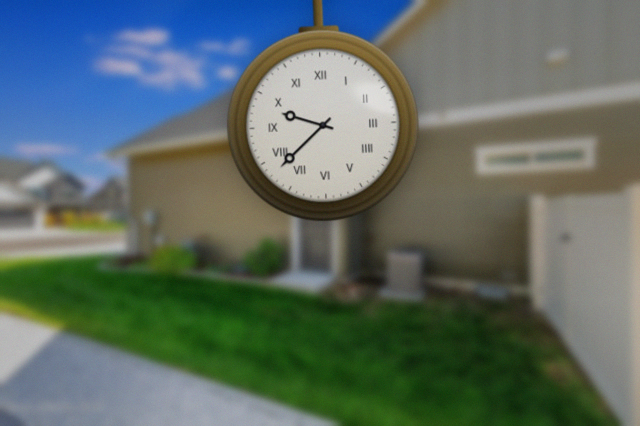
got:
h=9 m=38
